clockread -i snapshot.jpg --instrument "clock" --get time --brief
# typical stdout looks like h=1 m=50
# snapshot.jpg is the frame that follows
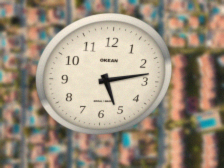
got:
h=5 m=13
